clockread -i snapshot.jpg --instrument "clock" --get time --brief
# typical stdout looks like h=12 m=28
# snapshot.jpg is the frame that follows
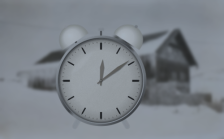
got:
h=12 m=9
